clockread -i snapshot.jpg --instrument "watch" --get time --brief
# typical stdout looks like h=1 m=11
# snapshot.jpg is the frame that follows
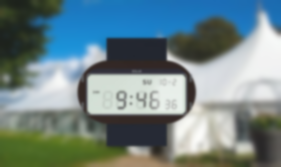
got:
h=9 m=46
